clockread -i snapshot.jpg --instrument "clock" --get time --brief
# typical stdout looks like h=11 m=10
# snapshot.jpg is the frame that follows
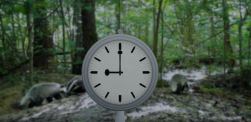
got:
h=9 m=0
